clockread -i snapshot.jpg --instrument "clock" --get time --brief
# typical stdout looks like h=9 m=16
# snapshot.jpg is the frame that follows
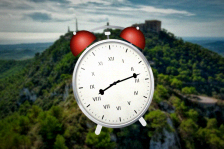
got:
h=8 m=13
